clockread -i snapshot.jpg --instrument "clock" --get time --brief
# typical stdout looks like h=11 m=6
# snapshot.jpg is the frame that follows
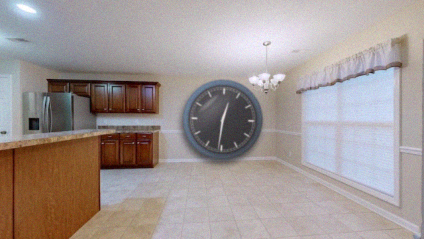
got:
h=12 m=31
